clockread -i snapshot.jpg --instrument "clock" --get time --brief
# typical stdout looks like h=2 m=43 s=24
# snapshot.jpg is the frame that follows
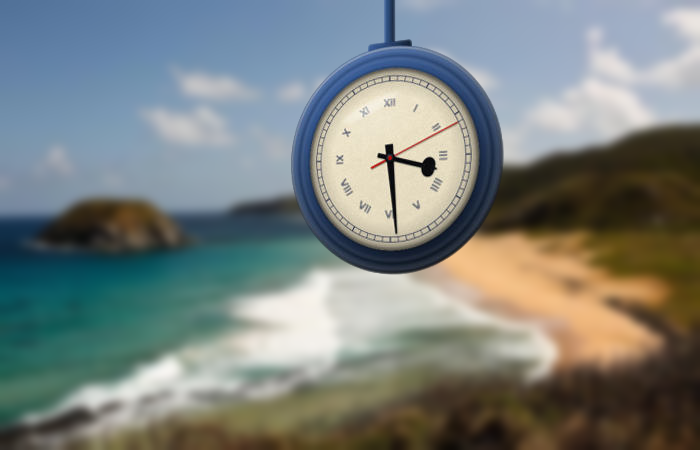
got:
h=3 m=29 s=11
